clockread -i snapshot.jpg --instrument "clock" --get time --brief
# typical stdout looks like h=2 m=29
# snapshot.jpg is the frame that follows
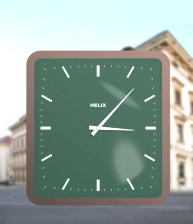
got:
h=3 m=7
